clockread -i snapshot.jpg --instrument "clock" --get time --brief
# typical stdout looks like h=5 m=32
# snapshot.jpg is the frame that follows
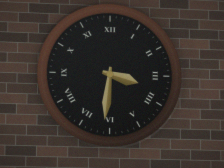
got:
h=3 m=31
